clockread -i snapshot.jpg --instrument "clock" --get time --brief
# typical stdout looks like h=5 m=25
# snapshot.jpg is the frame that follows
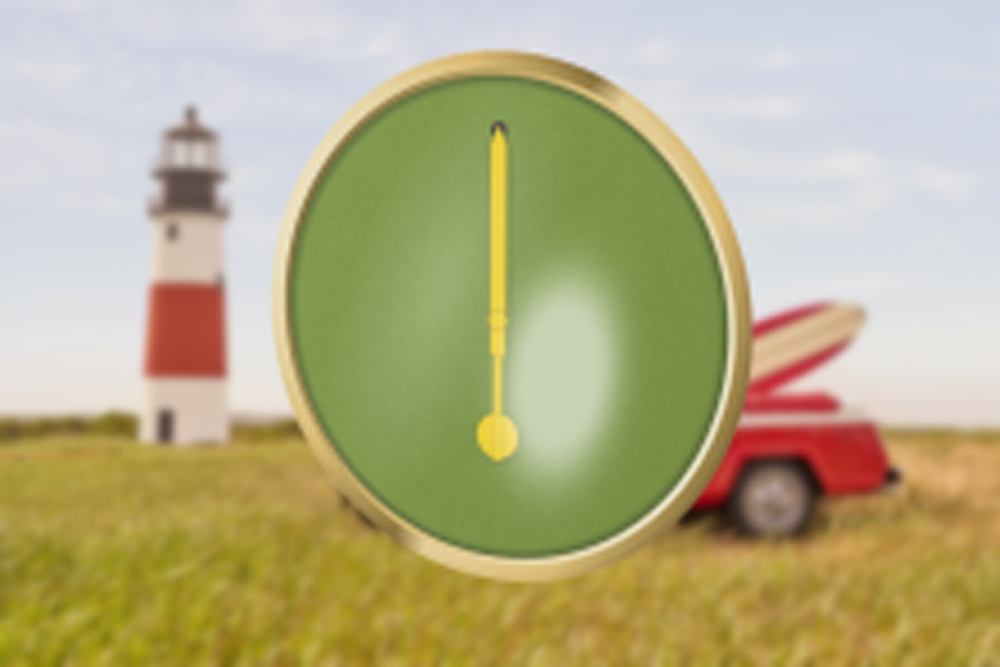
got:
h=6 m=0
